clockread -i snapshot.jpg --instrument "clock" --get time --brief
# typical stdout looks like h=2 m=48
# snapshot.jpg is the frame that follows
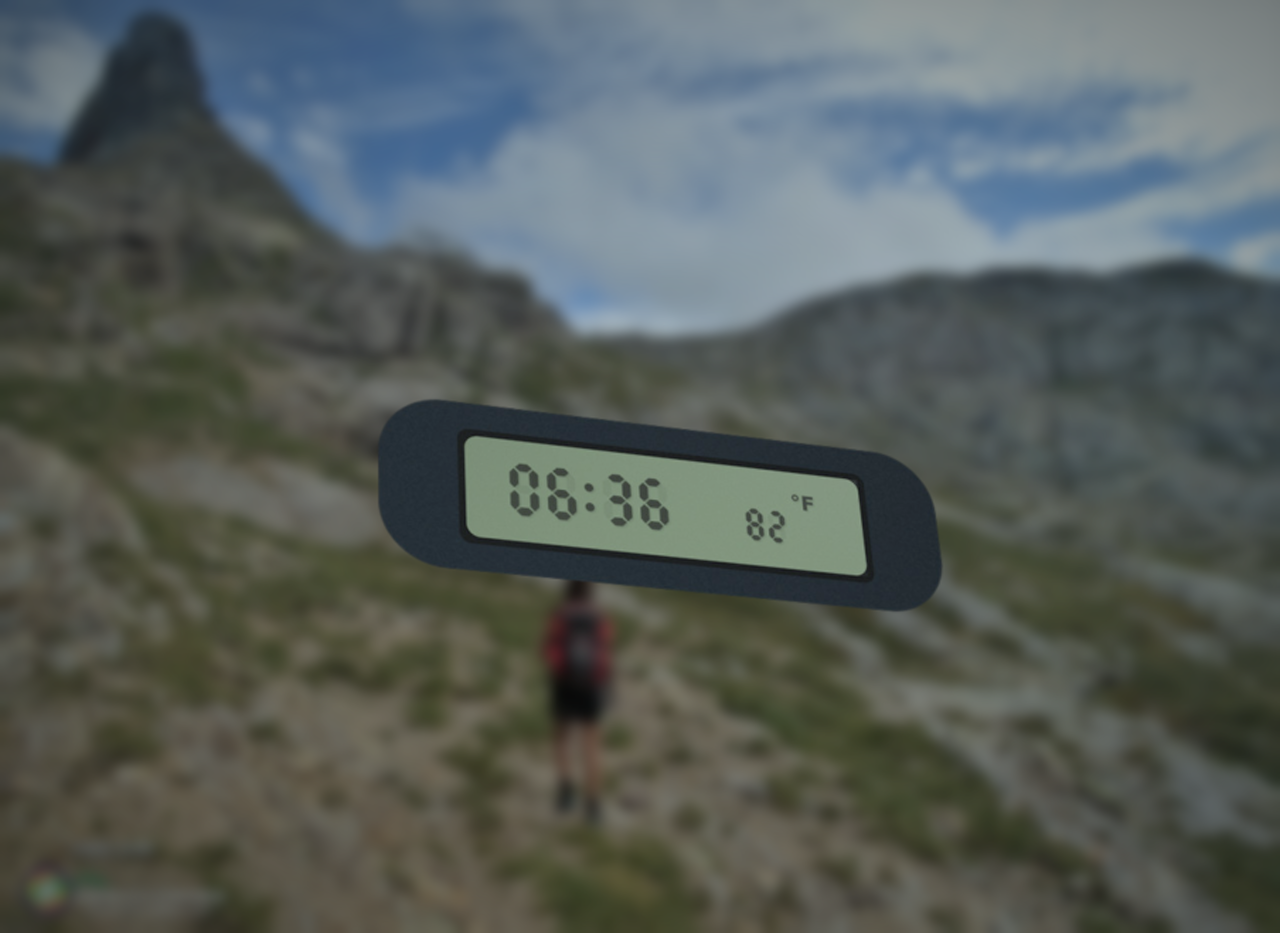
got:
h=6 m=36
